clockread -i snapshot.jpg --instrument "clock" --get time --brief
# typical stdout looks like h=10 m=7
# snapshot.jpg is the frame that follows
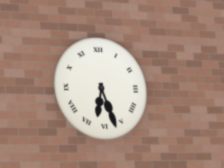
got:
h=6 m=27
